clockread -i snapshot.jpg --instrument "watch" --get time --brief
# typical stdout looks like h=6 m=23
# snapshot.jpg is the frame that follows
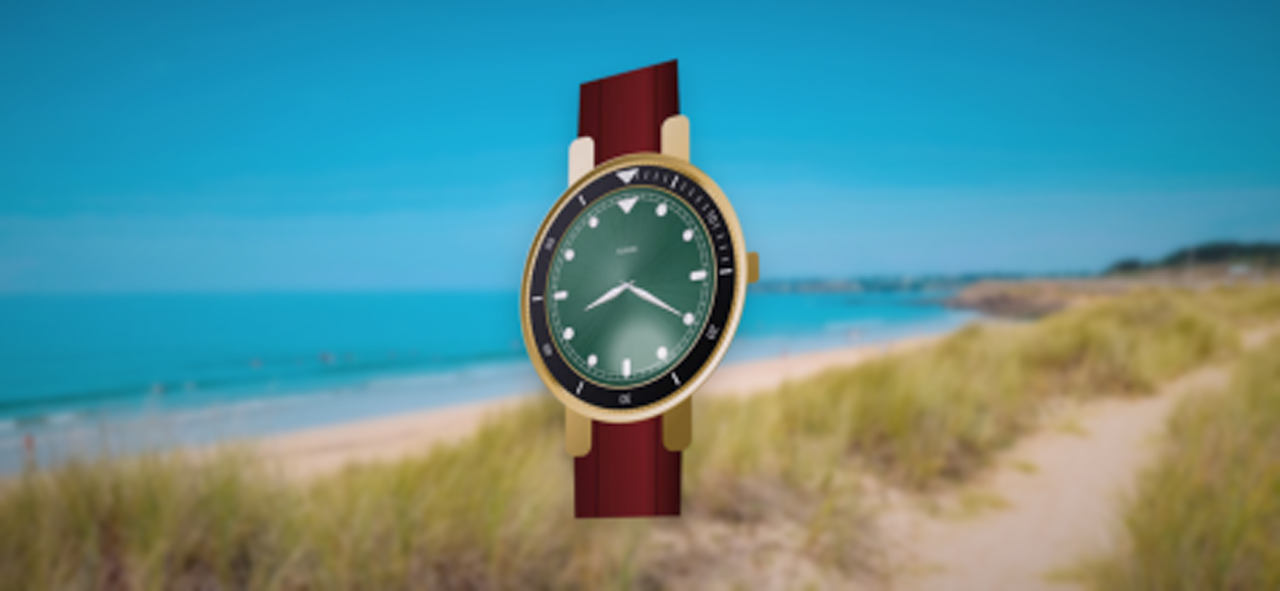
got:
h=8 m=20
